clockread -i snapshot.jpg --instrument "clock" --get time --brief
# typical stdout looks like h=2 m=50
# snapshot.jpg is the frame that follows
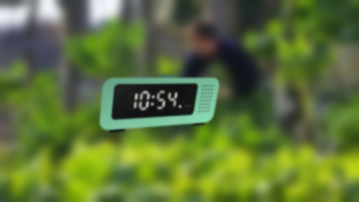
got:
h=10 m=54
